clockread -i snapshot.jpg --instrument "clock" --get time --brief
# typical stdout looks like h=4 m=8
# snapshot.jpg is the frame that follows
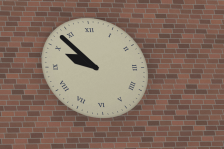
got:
h=9 m=53
